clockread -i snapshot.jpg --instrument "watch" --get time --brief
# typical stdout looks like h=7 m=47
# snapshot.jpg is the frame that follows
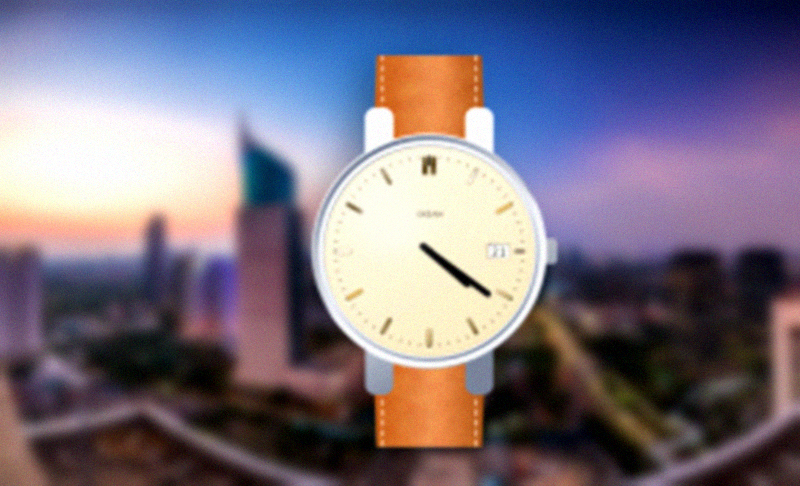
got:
h=4 m=21
